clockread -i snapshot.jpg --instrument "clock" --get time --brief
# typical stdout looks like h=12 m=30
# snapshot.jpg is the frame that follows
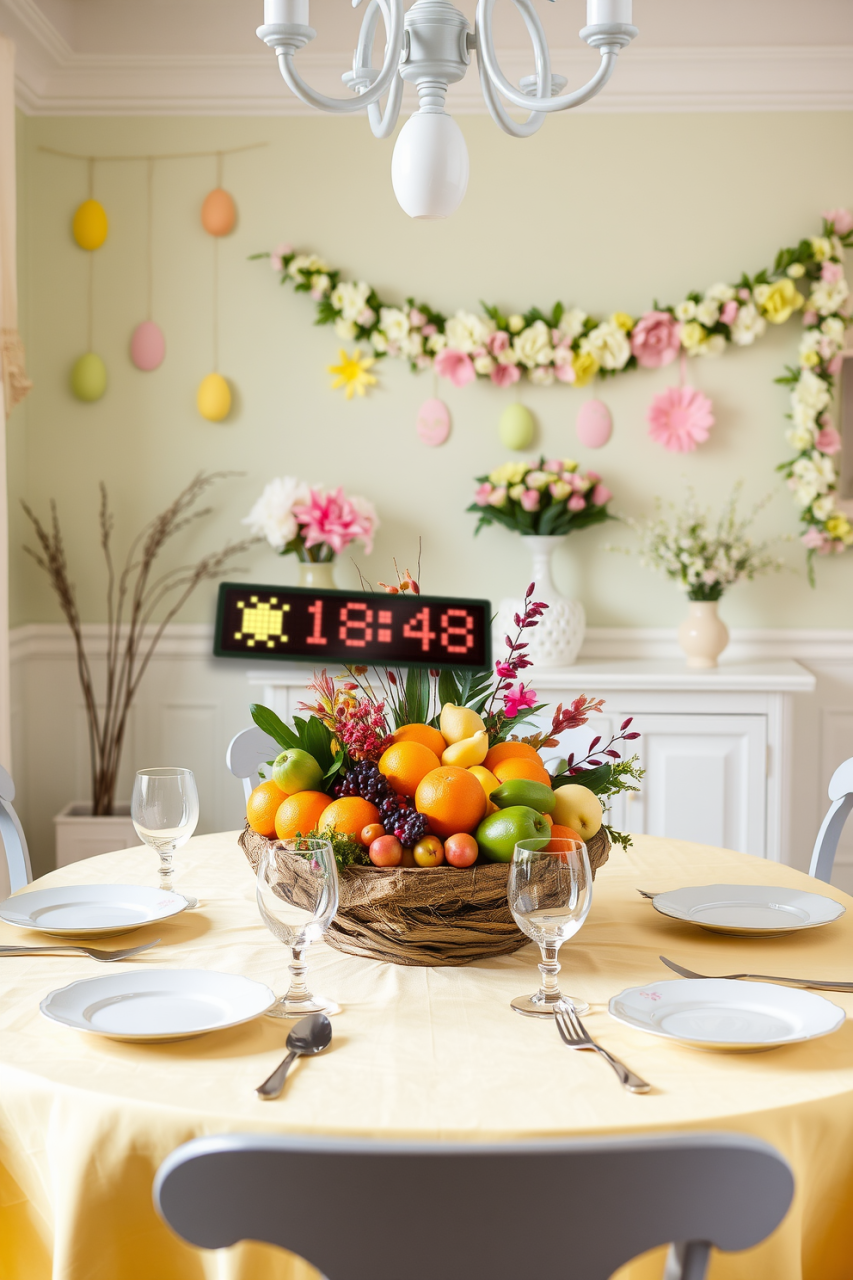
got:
h=18 m=48
